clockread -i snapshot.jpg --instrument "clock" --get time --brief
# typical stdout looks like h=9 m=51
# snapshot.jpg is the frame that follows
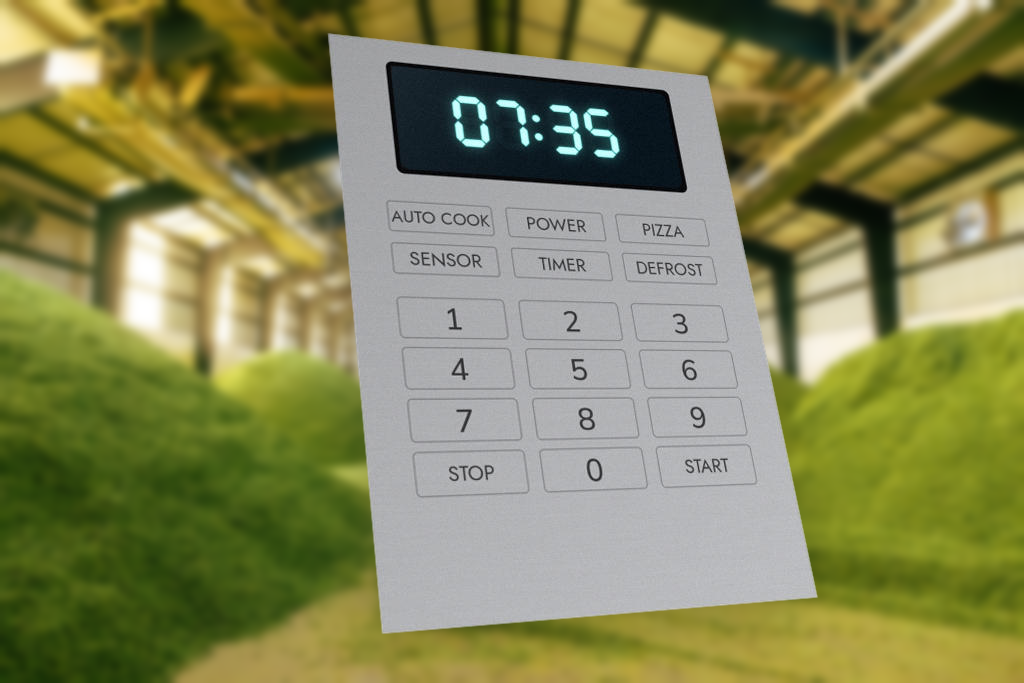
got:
h=7 m=35
